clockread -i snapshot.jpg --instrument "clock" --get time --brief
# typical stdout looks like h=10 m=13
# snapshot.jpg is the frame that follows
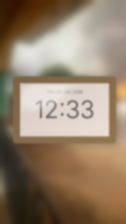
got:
h=12 m=33
